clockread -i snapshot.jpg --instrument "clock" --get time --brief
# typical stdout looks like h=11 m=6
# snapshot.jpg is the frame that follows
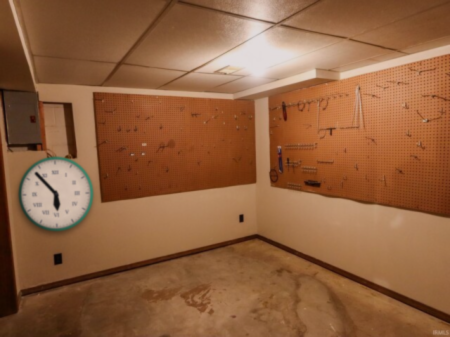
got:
h=5 m=53
